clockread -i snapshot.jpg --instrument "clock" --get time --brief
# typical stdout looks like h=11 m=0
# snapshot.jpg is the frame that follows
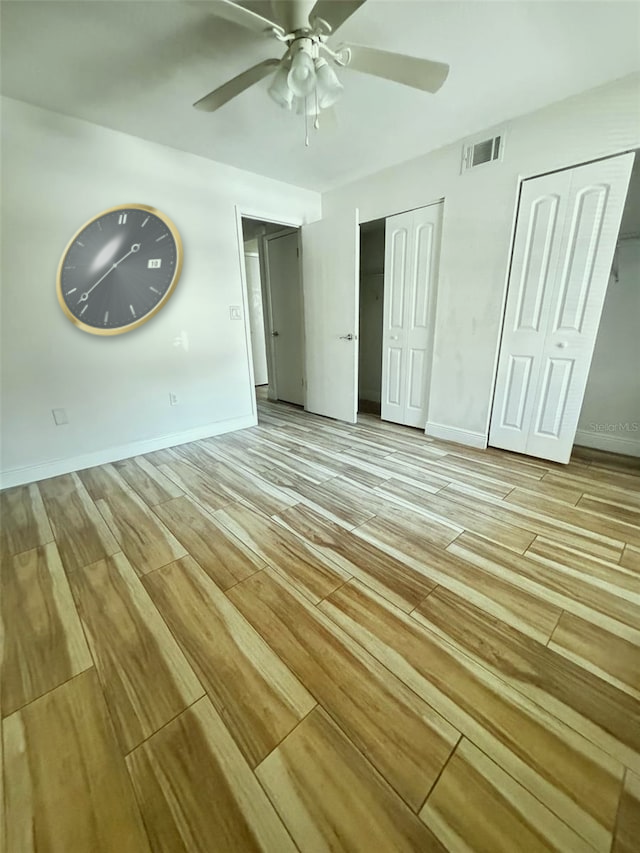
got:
h=1 m=37
